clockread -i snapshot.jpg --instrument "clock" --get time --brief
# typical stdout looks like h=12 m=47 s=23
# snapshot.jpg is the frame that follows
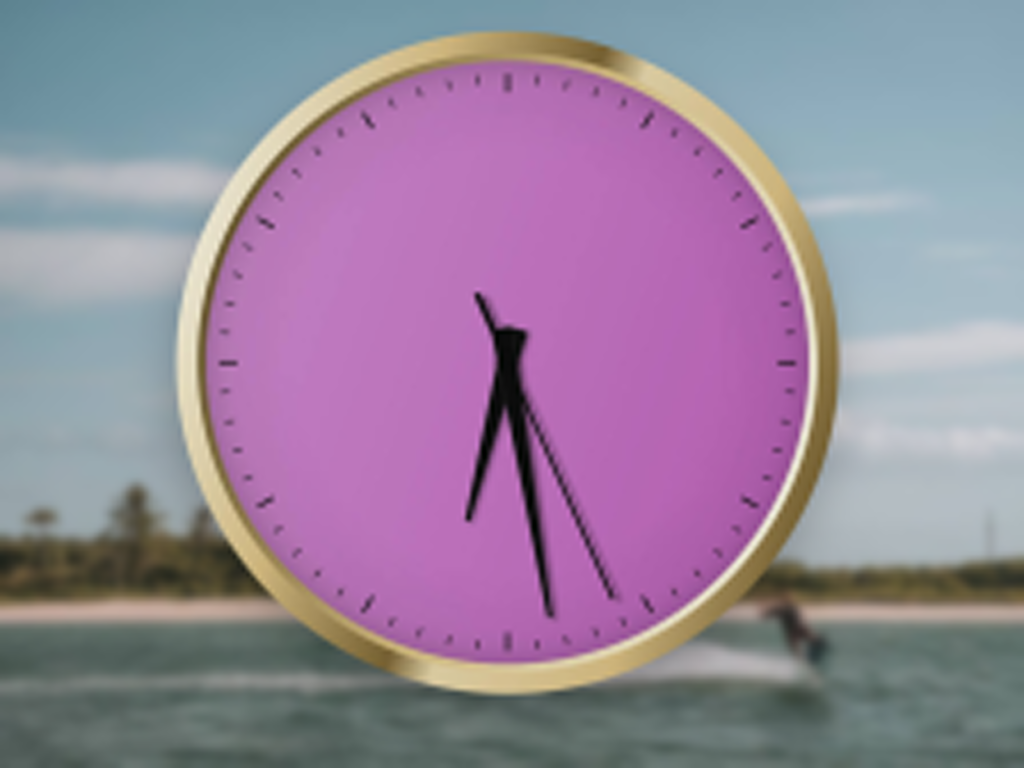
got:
h=6 m=28 s=26
